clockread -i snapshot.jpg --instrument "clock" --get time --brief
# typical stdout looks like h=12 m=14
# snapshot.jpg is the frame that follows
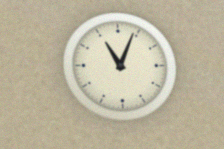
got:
h=11 m=4
